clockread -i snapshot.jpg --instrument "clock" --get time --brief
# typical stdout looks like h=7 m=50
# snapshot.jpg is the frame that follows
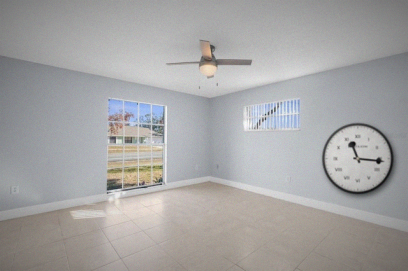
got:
h=11 m=16
